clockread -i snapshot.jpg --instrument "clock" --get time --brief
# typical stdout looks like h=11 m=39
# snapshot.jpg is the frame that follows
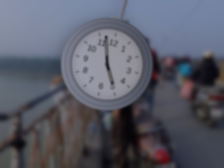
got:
h=4 m=57
